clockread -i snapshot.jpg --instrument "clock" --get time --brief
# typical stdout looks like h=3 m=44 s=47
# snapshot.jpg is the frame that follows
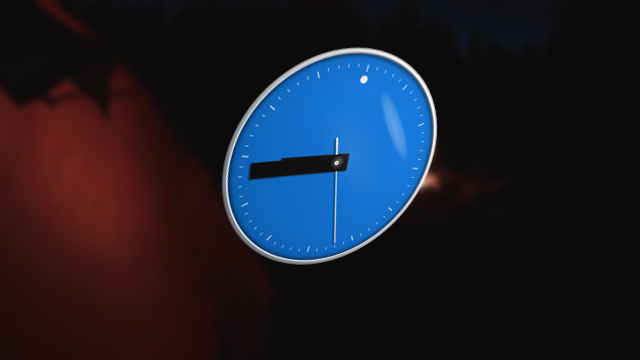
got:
h=8 m=43 s=27
